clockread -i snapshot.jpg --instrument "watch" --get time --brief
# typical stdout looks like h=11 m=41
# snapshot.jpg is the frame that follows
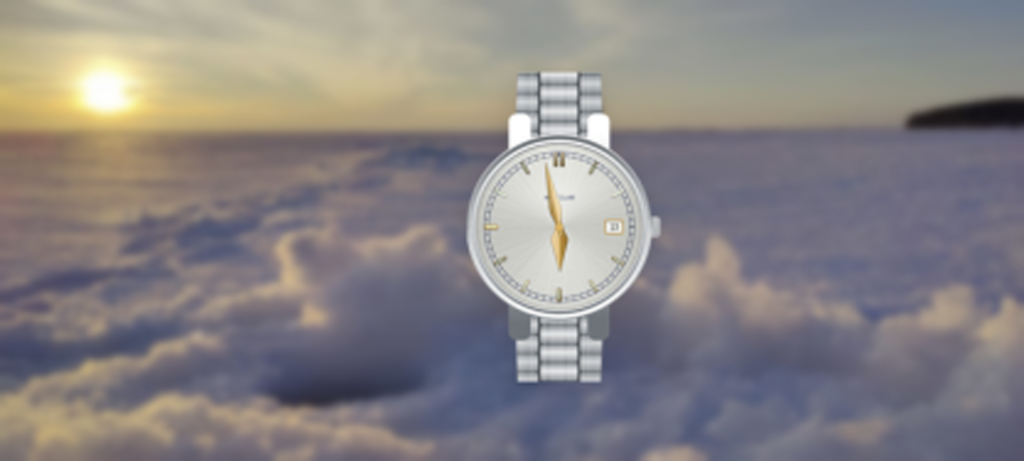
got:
h=5 m=58
